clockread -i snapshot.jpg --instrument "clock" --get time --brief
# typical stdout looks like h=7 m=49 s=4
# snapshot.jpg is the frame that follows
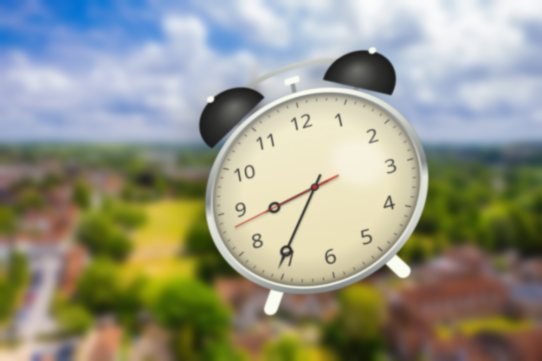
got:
h=8 m=35 s=43
